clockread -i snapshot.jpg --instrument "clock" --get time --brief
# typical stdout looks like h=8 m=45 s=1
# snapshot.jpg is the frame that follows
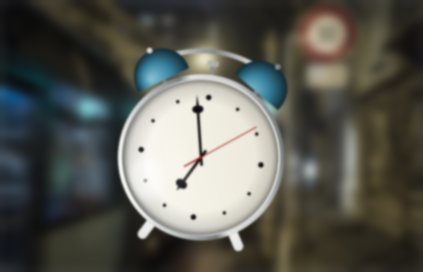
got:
h=6 m=58 s=9
